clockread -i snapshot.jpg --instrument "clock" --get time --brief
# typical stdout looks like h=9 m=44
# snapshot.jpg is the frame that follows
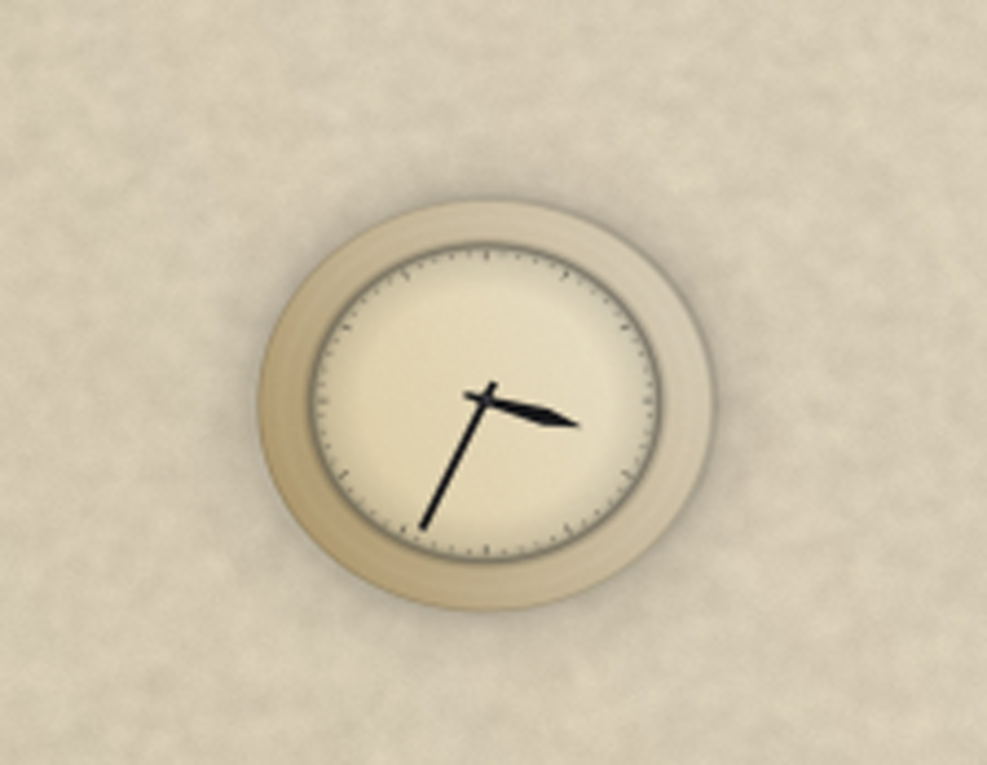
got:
h=3 m=34
